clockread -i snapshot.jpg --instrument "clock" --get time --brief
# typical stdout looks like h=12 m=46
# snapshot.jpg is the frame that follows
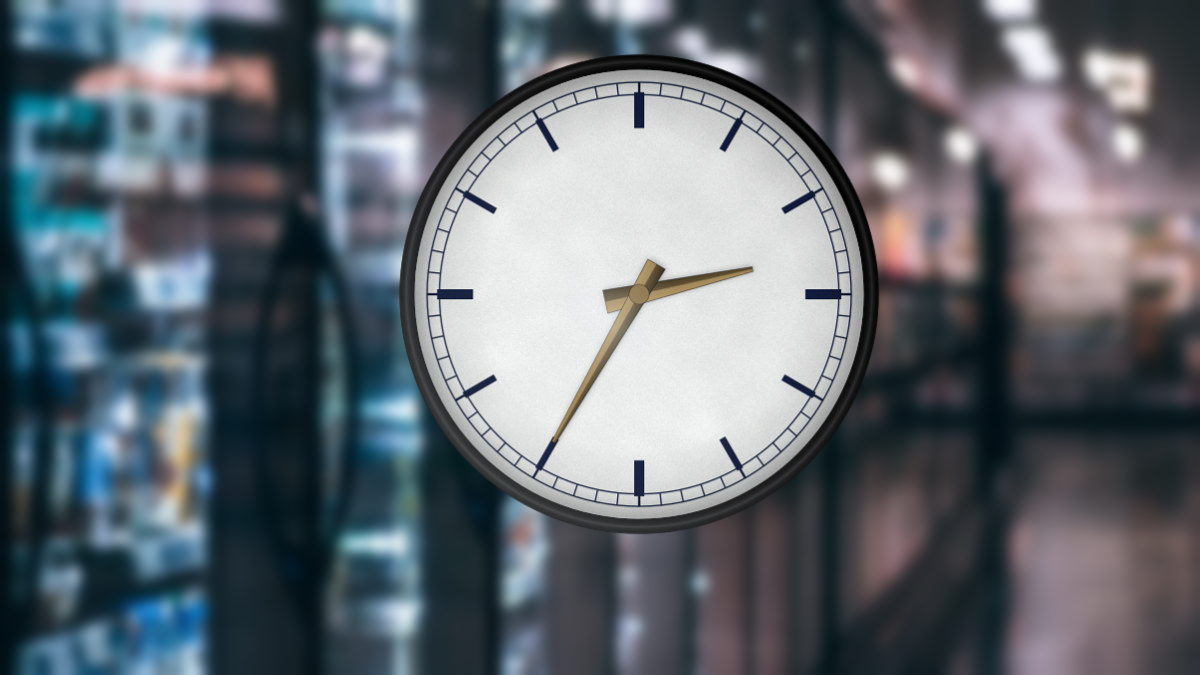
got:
h=2 m=35
